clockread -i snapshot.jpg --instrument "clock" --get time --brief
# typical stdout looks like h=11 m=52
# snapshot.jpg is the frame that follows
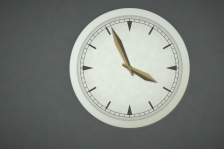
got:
h=3 m=56
